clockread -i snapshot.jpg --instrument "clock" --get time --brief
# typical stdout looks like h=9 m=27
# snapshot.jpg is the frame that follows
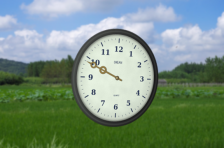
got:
h=9 m=49
